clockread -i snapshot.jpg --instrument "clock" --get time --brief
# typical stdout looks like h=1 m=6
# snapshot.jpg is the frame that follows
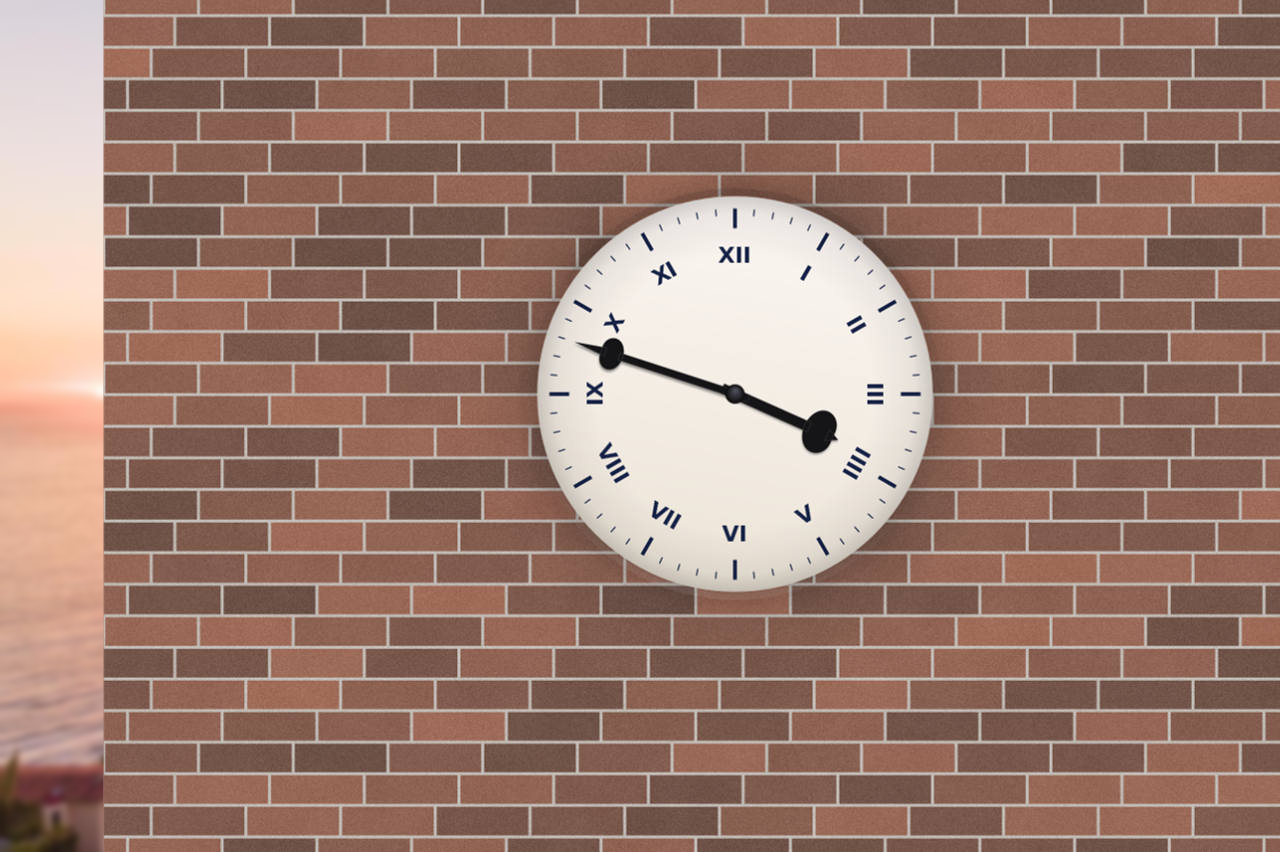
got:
h=3 m=48
